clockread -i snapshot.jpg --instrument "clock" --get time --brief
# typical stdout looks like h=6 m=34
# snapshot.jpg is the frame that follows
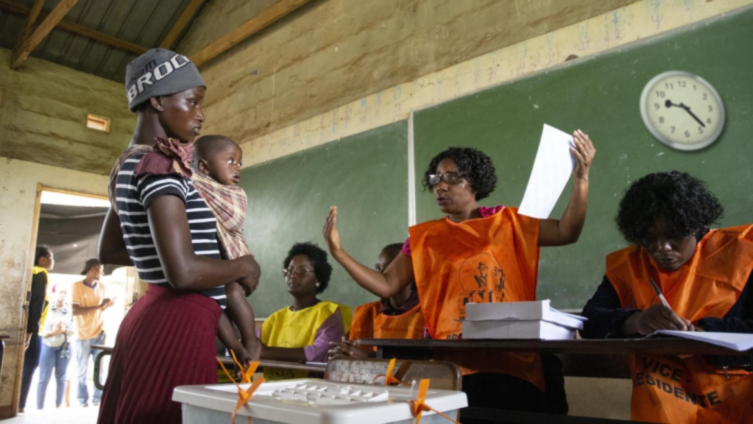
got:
h=9 m=23
